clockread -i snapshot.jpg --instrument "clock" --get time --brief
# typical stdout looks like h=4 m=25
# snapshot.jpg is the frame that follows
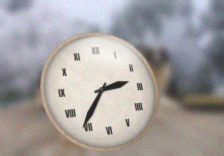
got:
h=2 m=36
